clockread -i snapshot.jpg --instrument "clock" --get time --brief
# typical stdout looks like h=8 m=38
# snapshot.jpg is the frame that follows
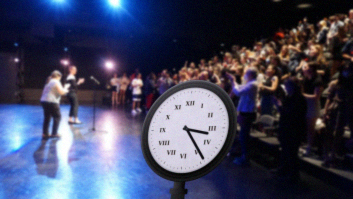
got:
h=3 m=24
